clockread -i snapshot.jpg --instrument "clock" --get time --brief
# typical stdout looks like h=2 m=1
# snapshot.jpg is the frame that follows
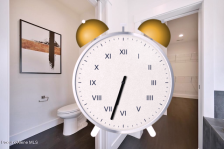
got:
h=6 m=33
